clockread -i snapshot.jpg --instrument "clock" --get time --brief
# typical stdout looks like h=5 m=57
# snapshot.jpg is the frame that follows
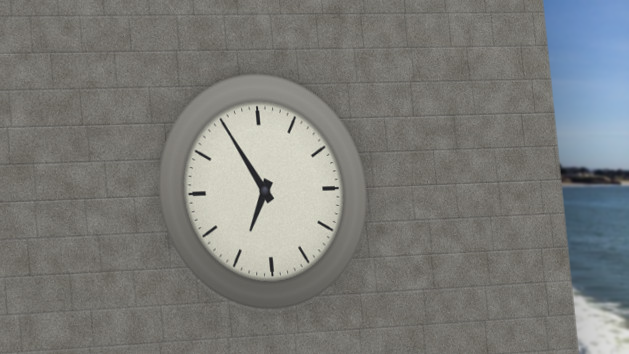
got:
h=6 m=55
